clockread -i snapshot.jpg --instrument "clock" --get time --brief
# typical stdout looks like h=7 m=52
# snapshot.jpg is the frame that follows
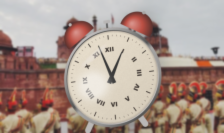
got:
h=12 m=57
